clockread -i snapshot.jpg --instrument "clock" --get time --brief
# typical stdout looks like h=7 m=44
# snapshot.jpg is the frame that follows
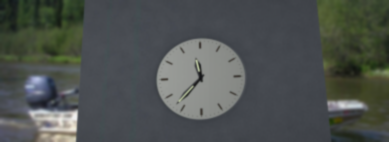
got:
h=11 m=37
